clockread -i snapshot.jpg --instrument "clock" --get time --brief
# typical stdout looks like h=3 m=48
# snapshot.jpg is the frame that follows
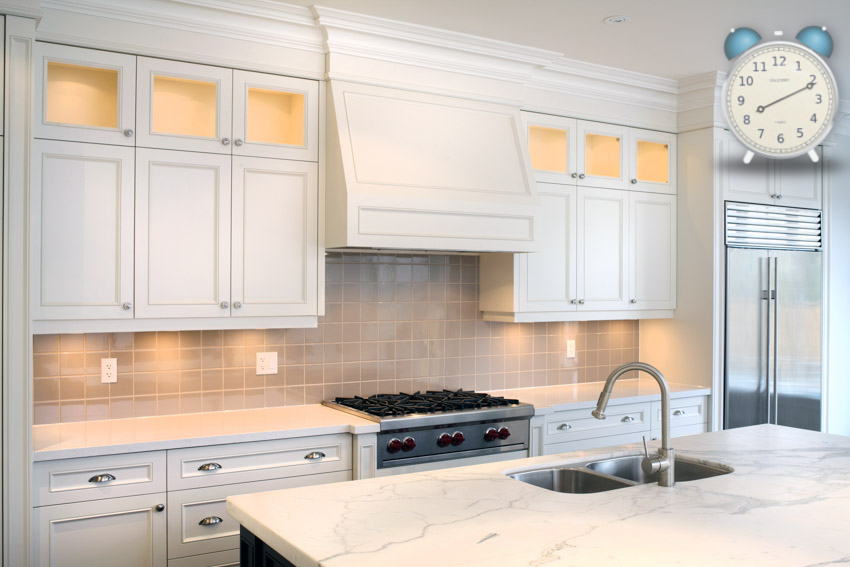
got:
h=8 m=11
